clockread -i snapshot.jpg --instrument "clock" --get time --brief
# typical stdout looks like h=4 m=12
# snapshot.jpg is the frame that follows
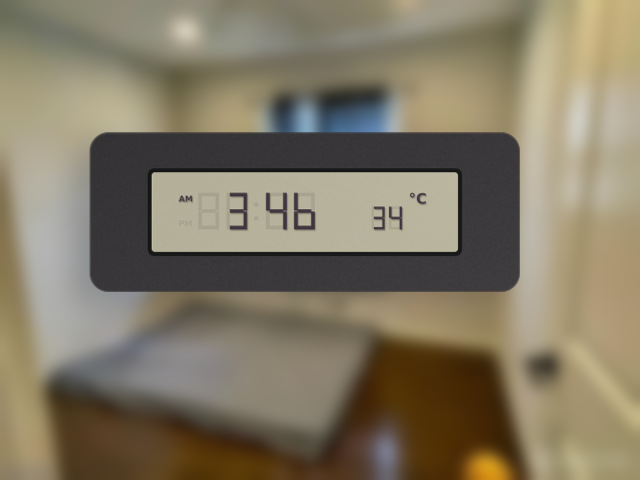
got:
h=3 m=46
